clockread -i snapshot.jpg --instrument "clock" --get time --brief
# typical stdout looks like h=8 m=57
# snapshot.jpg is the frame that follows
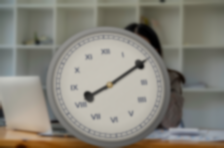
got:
h=8 m=10
